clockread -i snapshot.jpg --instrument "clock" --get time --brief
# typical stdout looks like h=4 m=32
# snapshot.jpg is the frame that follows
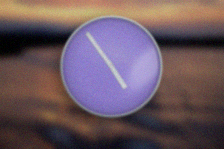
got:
h=4 m=54
